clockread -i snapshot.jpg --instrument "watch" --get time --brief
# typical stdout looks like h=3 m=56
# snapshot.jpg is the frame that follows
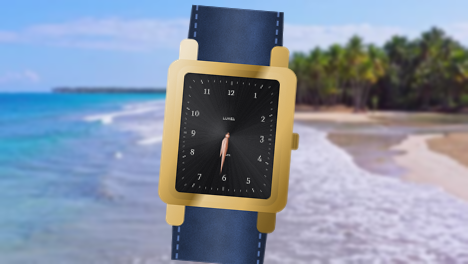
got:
h=6 m=31
